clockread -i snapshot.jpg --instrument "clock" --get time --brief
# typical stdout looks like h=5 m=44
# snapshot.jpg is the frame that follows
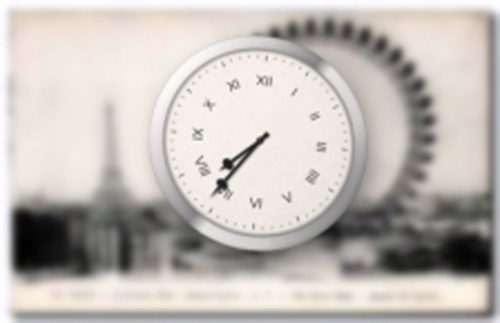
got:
h=7 m=36
